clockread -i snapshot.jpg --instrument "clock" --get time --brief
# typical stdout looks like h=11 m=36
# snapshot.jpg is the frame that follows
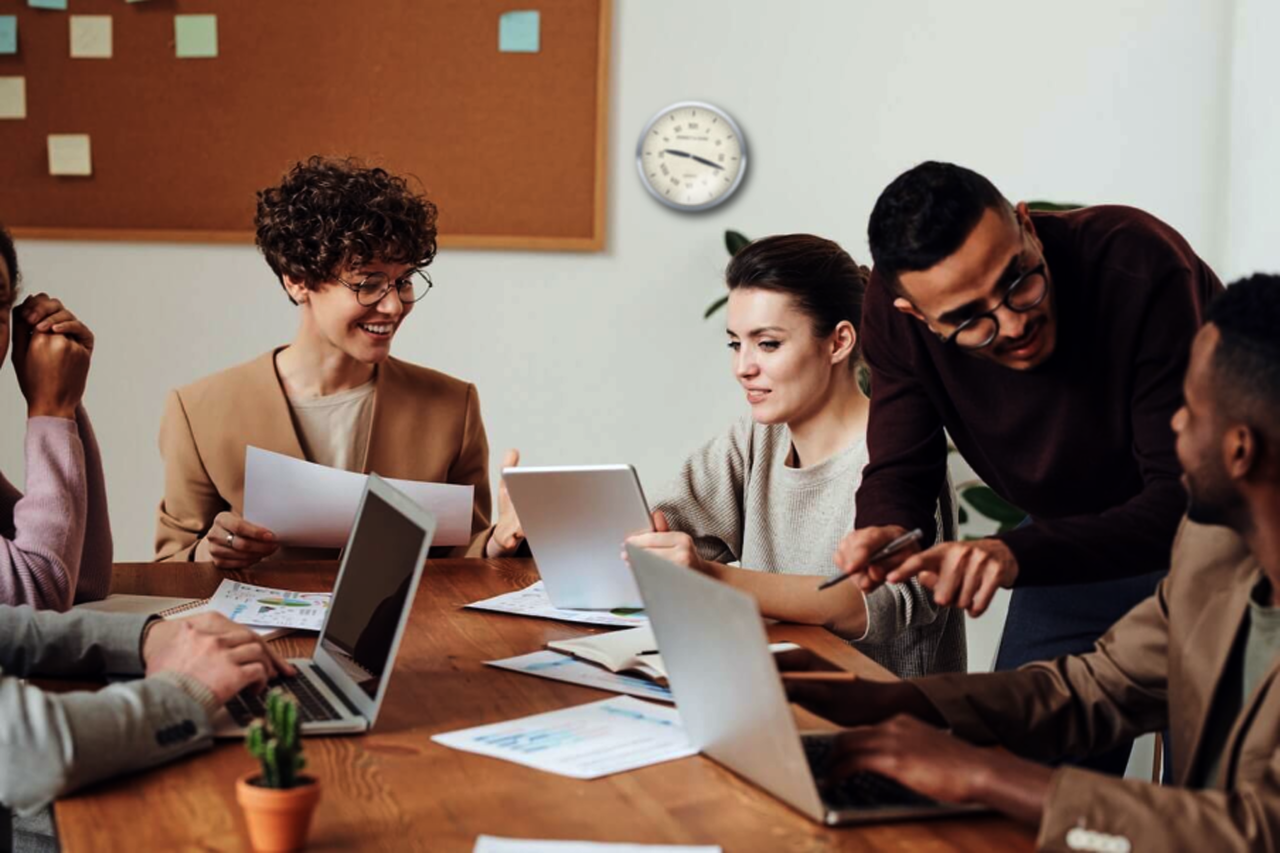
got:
h=9 m=18
